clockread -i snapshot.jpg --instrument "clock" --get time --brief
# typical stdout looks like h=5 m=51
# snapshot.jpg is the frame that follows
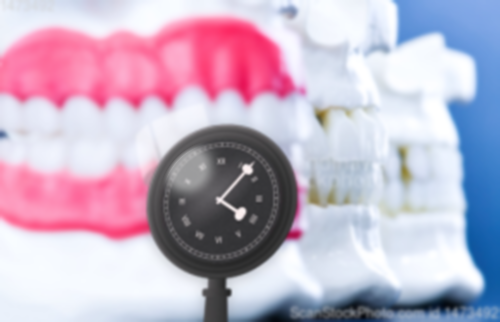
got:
h=4 m=7
